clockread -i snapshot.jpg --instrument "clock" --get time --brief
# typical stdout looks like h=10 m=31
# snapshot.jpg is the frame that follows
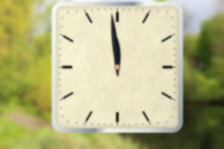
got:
h=11 m=59
